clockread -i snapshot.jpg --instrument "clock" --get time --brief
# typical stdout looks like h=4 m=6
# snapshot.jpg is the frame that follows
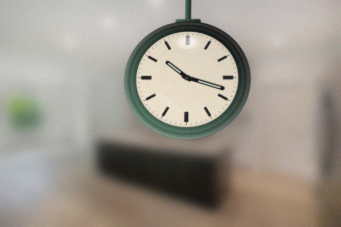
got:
h=10 m=18
